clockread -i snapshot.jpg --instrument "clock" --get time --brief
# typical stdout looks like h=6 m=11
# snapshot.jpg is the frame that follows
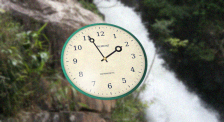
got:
h=1 m=56
